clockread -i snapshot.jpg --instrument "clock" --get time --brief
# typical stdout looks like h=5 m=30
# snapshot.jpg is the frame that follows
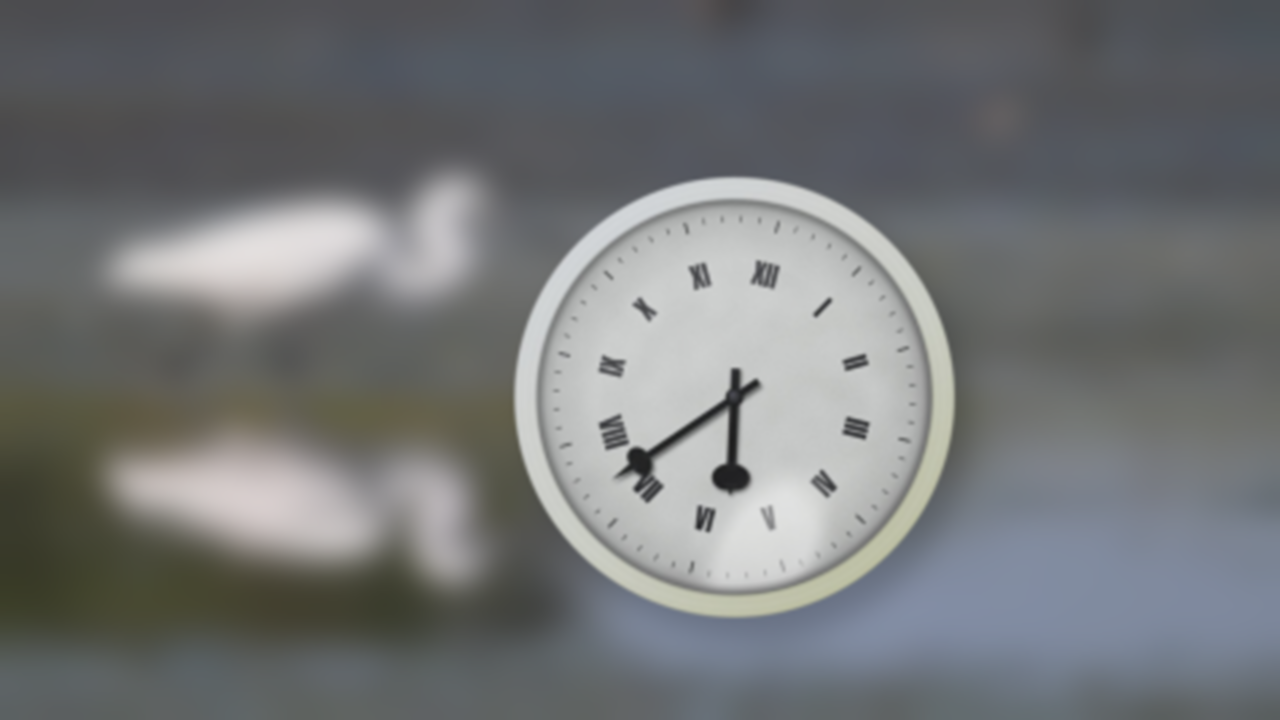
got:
h=5 m=37
